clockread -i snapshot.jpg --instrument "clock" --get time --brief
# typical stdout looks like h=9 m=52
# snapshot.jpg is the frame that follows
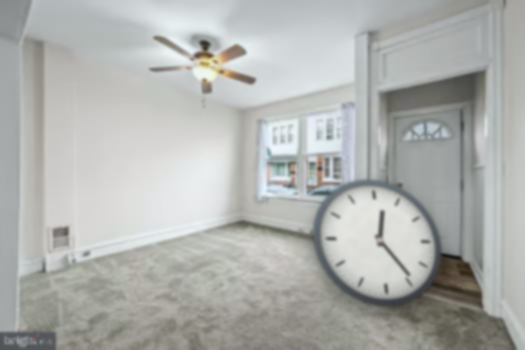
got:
h=12 m=24
